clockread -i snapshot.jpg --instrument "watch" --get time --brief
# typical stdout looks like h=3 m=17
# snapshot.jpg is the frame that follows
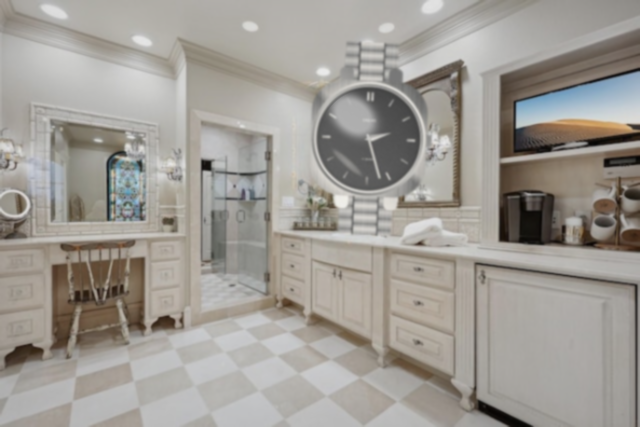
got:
h=2 m=27
